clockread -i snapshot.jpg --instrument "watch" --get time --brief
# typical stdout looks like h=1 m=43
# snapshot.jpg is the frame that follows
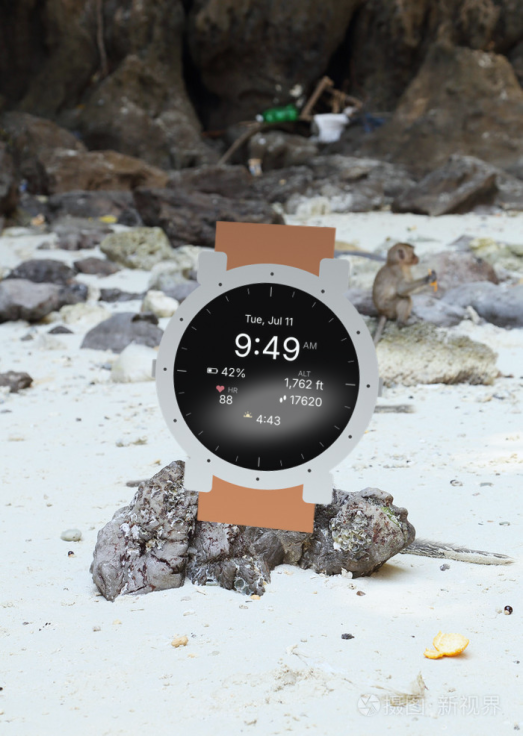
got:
h=9 m=49
